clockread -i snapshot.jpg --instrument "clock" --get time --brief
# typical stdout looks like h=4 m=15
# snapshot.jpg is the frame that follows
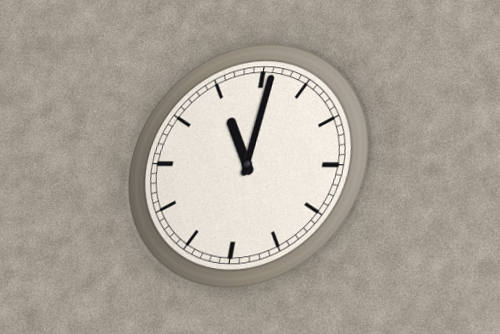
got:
h=11 m=1
